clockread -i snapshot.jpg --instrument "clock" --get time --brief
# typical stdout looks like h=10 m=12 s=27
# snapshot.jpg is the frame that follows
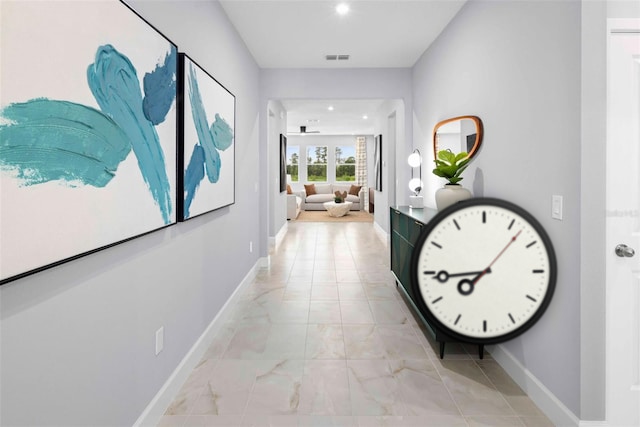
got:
h=7 m=44 s=7
